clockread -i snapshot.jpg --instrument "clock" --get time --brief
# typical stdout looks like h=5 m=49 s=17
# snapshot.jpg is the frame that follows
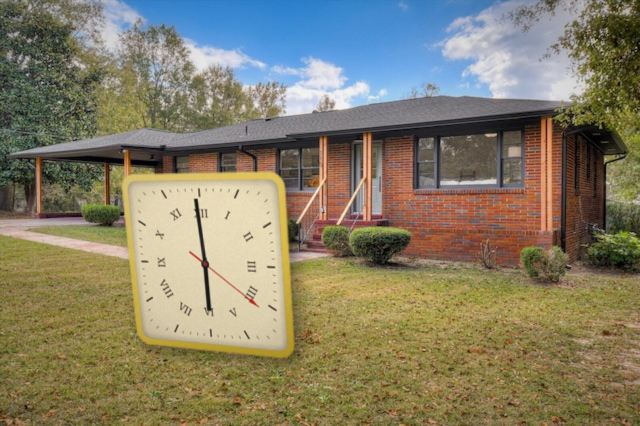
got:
h=5 m=59 s=21
